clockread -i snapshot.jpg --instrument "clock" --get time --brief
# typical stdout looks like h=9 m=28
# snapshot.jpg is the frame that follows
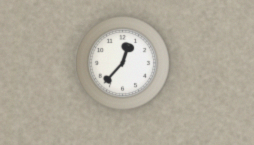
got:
h=12 m=37
